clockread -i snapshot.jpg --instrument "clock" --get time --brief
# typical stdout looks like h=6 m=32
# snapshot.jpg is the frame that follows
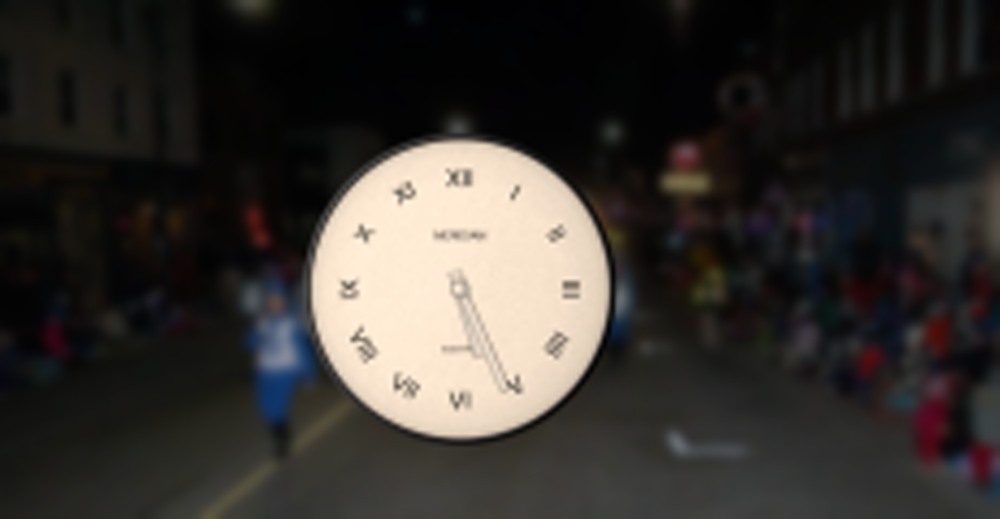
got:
h=5 m=26
